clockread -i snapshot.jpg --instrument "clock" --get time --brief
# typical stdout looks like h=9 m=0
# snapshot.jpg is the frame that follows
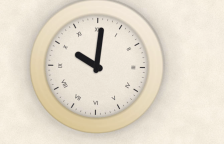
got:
h=10 m=1
